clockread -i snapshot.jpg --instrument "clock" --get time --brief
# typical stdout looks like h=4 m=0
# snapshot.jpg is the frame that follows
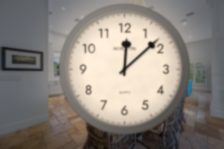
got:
h=12 m=8
